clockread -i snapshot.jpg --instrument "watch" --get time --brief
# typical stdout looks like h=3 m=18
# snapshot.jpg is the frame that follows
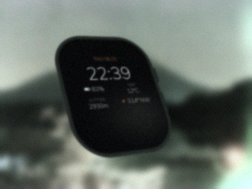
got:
h=22 m=39
